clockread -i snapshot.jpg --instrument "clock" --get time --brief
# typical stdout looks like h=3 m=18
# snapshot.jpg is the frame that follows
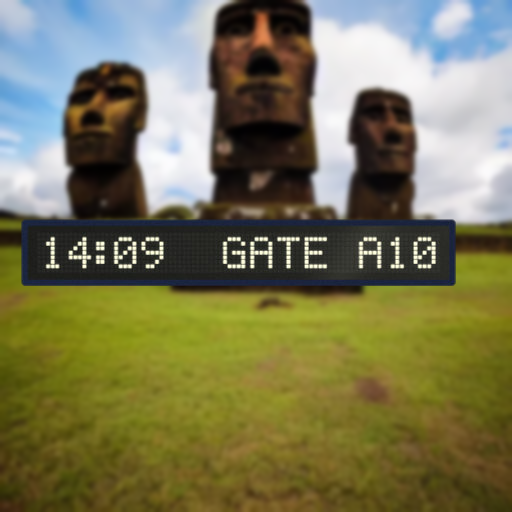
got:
h=14 m=9
